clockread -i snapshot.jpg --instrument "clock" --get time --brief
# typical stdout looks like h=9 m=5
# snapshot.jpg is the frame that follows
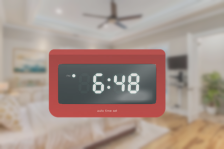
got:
h=6 m=48
